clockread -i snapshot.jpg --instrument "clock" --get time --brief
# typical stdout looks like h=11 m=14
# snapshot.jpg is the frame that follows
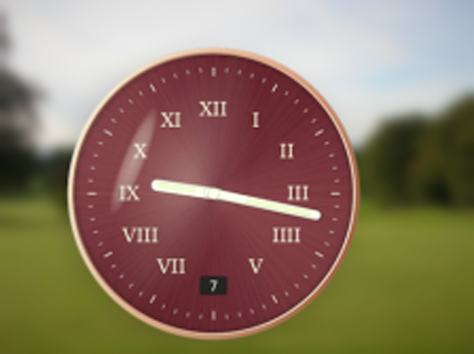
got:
h=9 m=17
